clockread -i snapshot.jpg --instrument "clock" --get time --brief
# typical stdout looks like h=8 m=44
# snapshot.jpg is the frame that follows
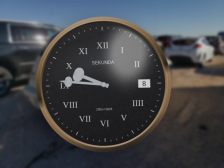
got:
h=9 m=46
